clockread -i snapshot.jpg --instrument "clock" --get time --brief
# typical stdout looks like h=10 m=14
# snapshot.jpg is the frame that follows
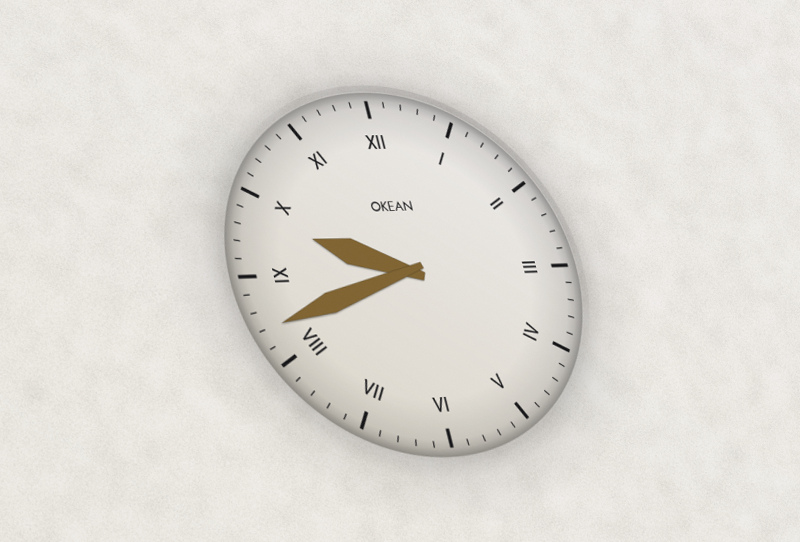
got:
h=9 m=42
